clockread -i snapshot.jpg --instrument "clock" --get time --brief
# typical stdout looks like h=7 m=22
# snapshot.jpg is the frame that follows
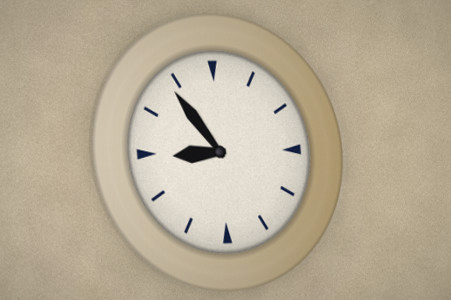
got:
h=8 m=54
